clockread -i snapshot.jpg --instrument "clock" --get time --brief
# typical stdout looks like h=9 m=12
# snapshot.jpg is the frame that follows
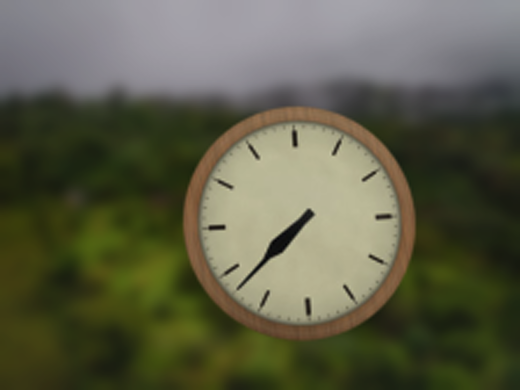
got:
h=7 m=38
